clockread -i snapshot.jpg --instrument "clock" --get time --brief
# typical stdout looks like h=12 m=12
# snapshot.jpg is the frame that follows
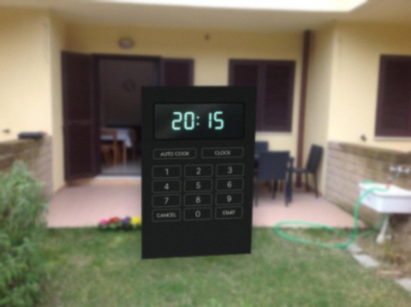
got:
h=20 m=15
